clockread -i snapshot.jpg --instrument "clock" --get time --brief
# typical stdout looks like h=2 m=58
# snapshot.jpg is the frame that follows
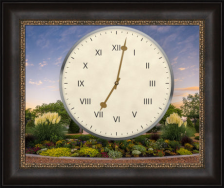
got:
h=7 m=2
